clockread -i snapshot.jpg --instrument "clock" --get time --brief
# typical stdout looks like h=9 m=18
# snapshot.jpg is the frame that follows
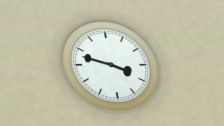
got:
h=3 m=48
